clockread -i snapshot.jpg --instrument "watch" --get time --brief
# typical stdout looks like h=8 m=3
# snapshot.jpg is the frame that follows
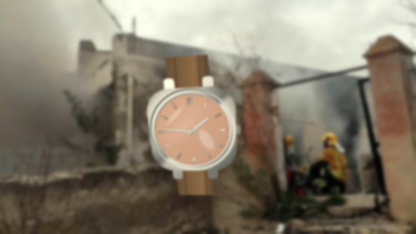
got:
h=1 m=46
